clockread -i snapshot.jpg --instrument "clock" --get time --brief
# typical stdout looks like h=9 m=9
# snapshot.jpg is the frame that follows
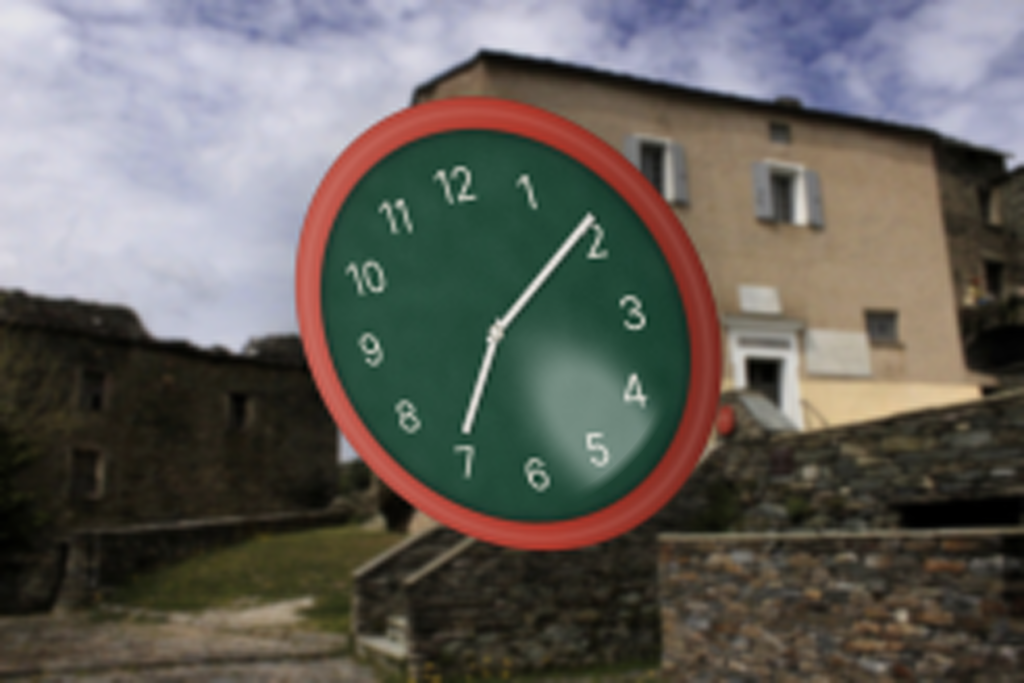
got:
h=7 m=9
